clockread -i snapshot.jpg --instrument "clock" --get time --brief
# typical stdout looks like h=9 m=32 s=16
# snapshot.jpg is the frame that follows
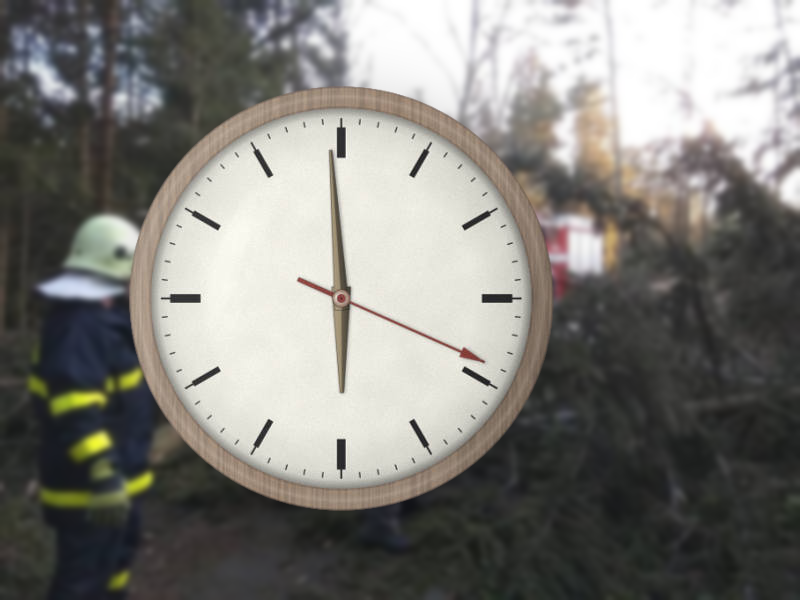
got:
h=5 m=59 s=19
